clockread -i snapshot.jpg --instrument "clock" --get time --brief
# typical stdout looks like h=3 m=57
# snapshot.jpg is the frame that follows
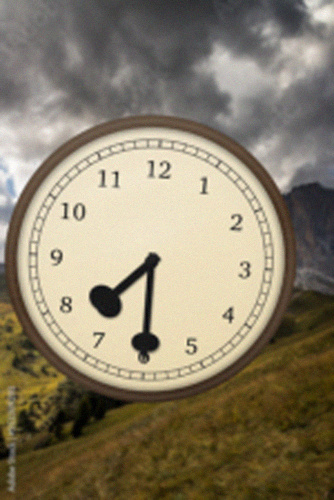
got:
h=7 m=30
